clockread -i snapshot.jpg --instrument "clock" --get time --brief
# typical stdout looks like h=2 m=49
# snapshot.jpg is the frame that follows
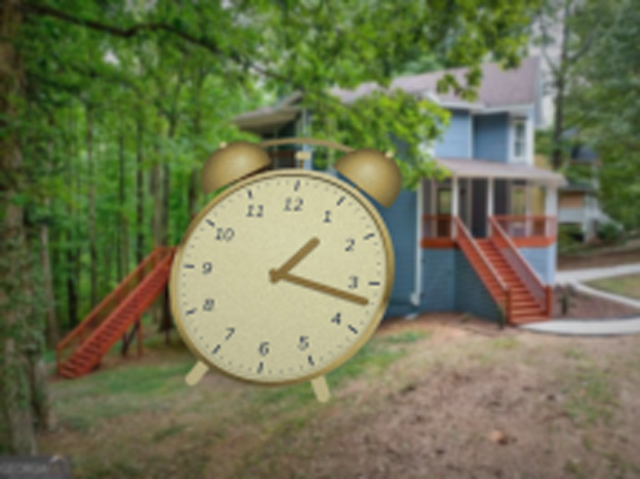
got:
h=1 m=17
